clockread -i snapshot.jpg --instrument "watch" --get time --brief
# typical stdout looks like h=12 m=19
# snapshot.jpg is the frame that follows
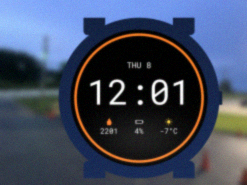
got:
h=12 m=1
